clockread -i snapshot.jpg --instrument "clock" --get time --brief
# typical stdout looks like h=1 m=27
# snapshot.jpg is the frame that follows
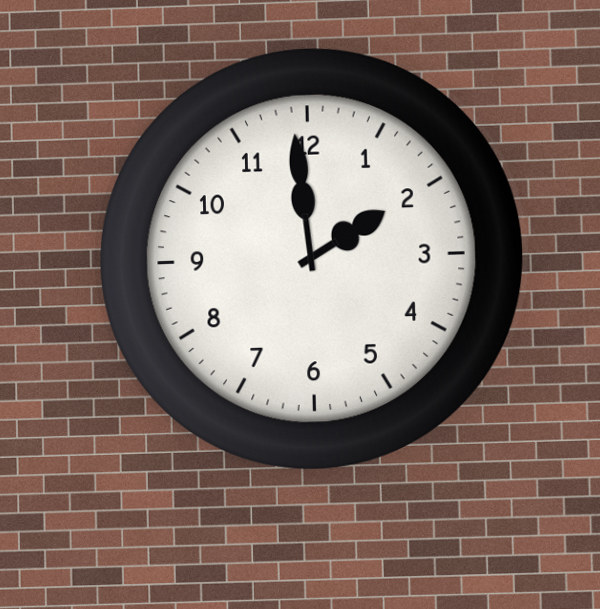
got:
h=1 m=59
